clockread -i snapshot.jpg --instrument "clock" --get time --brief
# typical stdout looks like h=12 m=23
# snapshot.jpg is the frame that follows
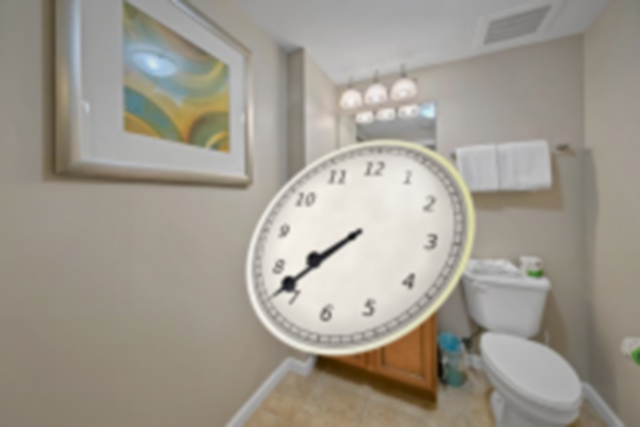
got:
h=7 m=37
